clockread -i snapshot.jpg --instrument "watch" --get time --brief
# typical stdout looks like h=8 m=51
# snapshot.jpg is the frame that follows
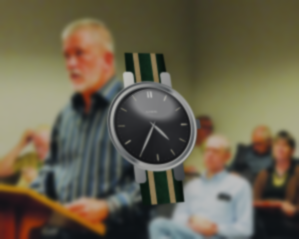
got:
h=4 m=35
